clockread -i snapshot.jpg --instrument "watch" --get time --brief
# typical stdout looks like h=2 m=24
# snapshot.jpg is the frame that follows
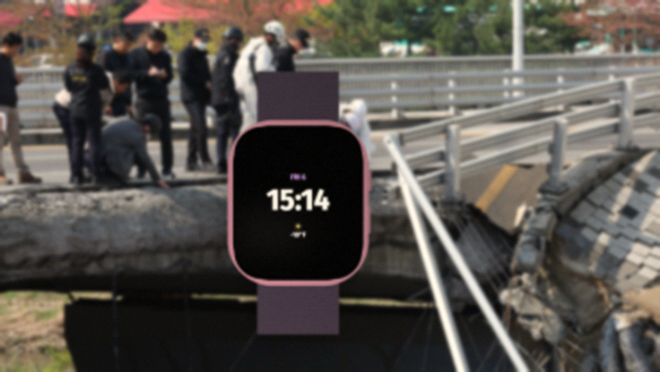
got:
h=15 m=14
